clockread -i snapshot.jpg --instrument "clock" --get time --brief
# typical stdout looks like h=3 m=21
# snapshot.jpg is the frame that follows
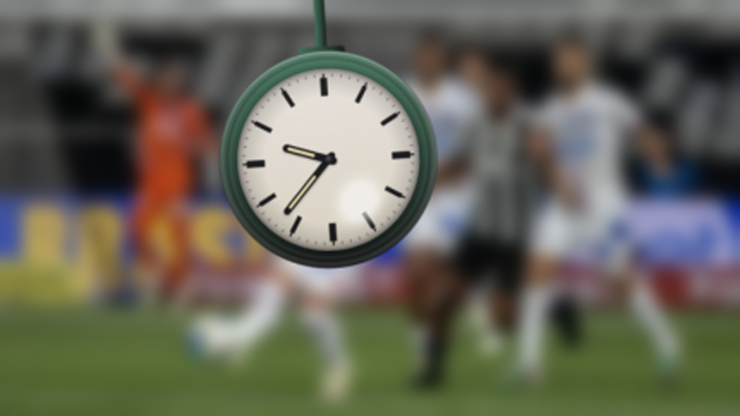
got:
h=9 m=37
